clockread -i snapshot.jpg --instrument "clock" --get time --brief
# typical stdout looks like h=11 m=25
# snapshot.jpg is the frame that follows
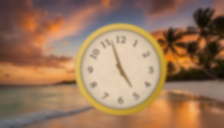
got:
h=4 m=57
